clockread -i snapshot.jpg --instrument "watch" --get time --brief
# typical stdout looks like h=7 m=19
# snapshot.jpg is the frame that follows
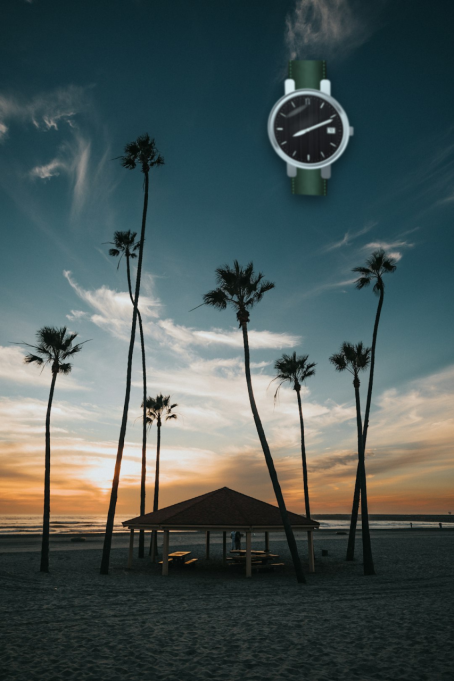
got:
h=8 m=11
